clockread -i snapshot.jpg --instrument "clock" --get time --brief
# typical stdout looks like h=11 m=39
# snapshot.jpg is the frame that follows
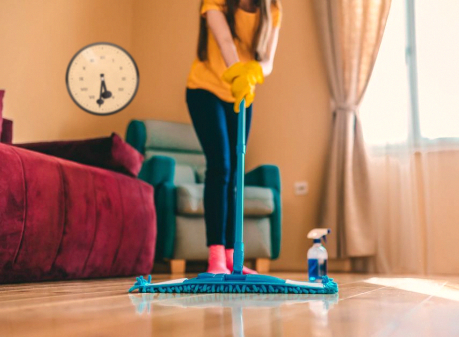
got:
h=5 m=31
